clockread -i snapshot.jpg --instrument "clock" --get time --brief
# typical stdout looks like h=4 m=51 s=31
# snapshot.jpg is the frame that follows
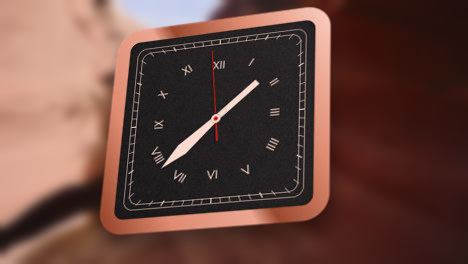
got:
h=1 m=37 s=59
